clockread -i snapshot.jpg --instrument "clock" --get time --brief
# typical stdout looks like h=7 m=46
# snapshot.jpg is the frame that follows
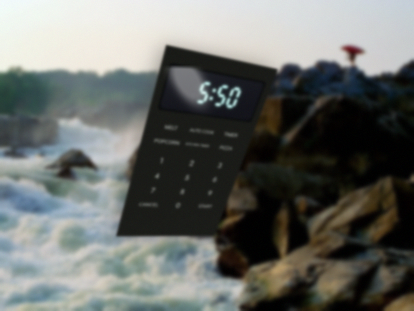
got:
h=5 m=50
